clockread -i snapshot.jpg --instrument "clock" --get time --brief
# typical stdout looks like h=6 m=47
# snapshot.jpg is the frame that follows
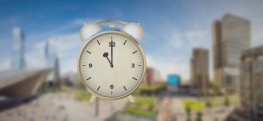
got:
h=11 m=0
